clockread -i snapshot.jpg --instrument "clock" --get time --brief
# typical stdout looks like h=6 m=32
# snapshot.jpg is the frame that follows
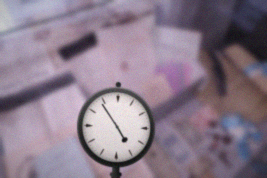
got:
h=4 m=54
